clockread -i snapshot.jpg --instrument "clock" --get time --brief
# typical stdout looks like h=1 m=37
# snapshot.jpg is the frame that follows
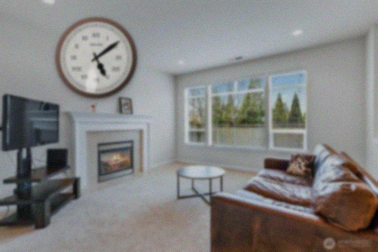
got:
h=5 m=9
